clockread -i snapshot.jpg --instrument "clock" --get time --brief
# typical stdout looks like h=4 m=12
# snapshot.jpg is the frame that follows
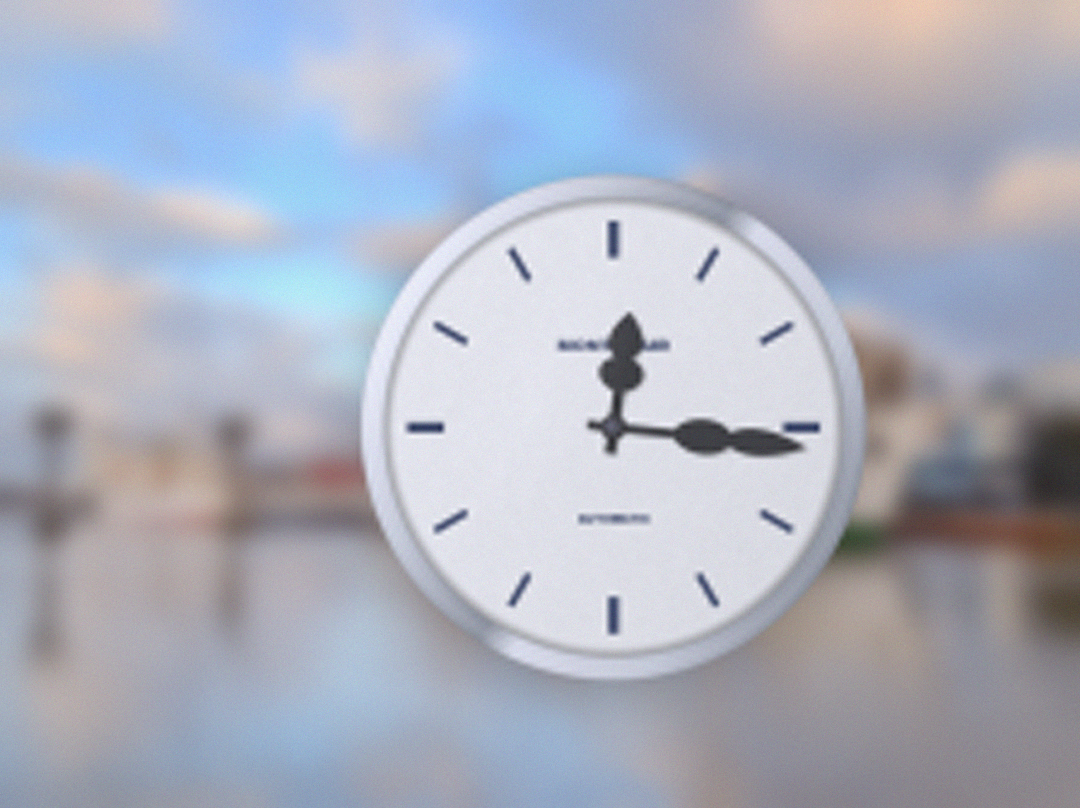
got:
h=12 m=16
